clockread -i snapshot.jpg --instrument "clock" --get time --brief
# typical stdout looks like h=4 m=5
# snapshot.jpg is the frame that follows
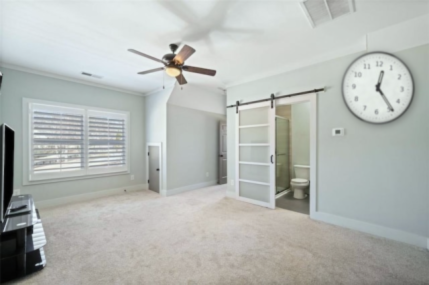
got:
h=12 m=24
